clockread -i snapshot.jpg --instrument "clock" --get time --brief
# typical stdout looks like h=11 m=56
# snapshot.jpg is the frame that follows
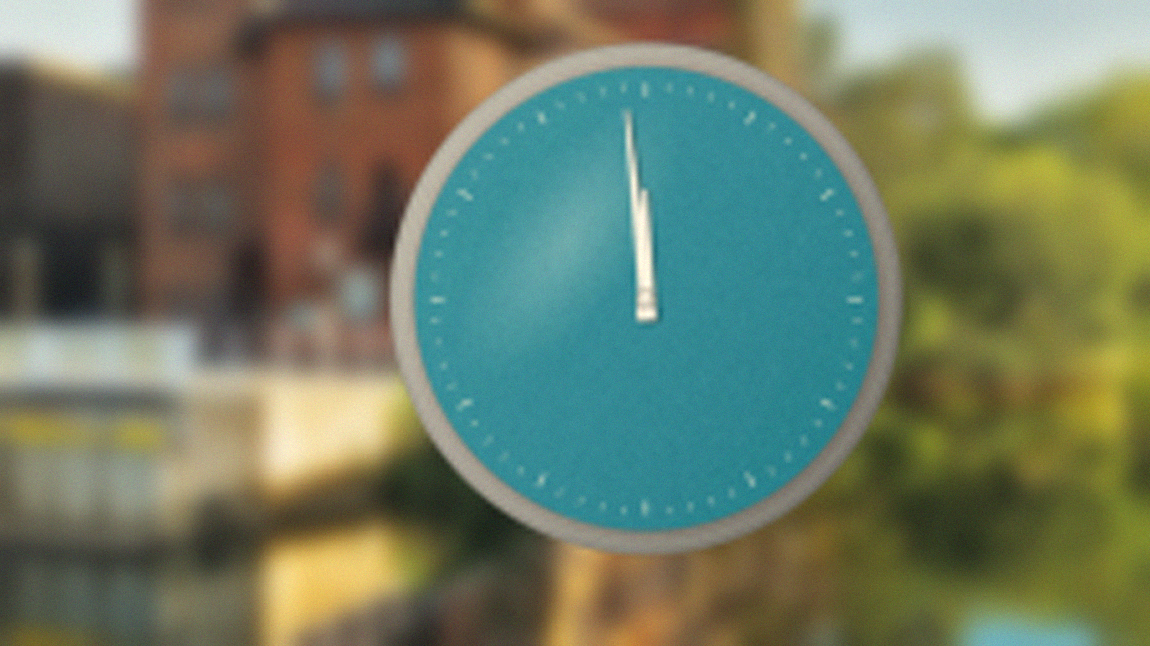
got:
h=11 m=59
